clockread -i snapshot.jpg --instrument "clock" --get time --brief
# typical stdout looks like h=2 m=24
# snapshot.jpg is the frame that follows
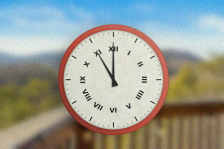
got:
h=11 m=0
